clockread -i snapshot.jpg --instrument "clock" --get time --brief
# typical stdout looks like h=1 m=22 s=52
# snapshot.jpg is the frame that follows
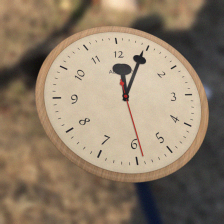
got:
h=12 m=4 s=29
